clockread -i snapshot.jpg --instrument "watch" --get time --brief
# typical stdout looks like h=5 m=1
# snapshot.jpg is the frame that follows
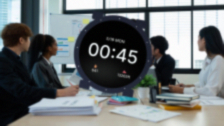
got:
h=0 m=45
